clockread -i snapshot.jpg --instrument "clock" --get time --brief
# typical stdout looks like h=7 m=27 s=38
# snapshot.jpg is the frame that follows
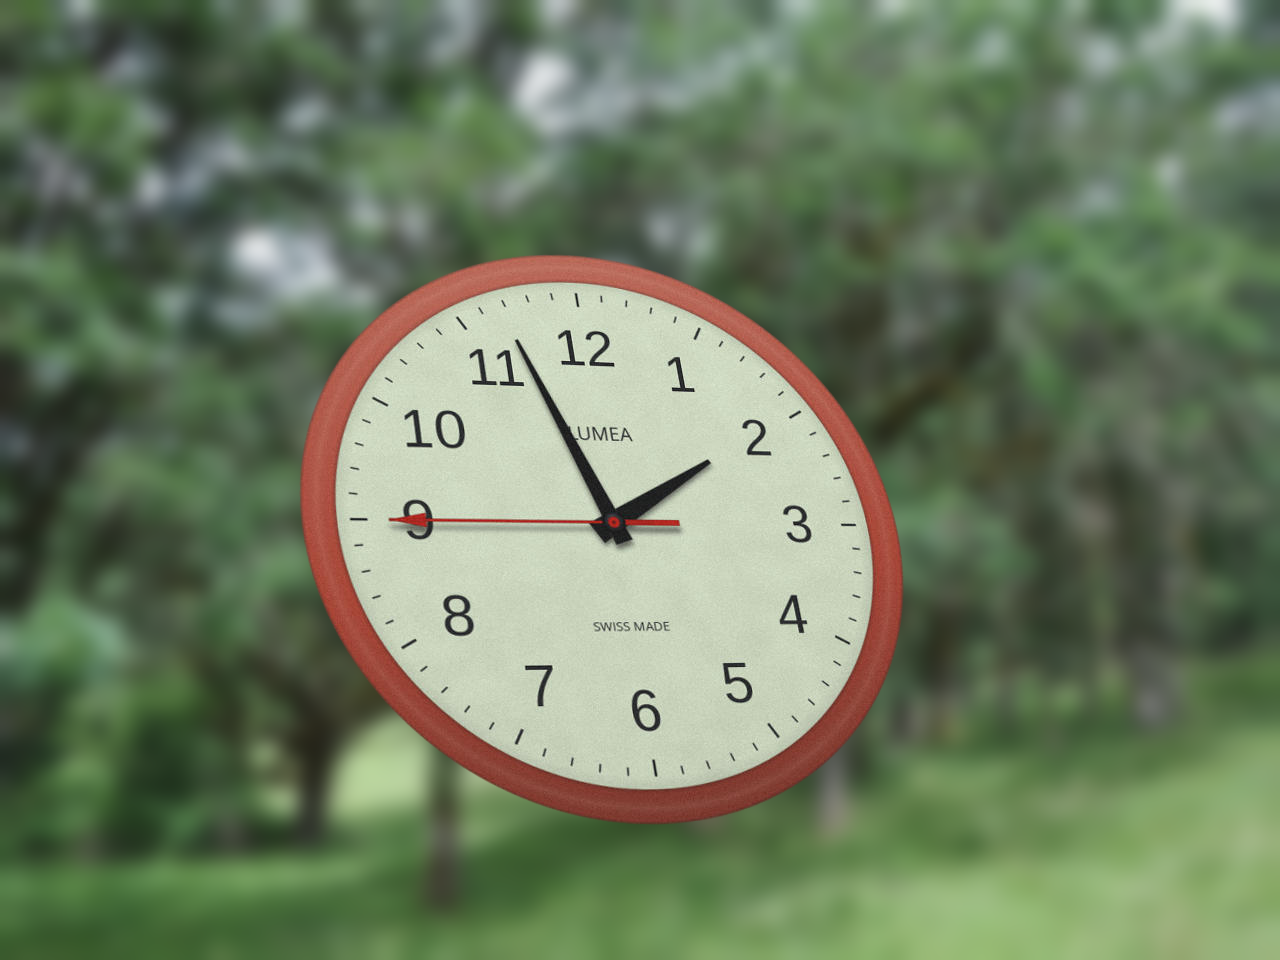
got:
h=1 m=56 s=45
